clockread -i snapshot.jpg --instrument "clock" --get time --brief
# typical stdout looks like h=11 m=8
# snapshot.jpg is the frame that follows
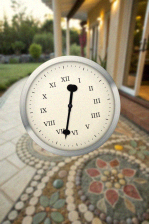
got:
h=12 m=33
